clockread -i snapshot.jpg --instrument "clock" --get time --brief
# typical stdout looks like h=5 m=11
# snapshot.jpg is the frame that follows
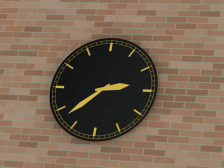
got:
h=2 m=38
